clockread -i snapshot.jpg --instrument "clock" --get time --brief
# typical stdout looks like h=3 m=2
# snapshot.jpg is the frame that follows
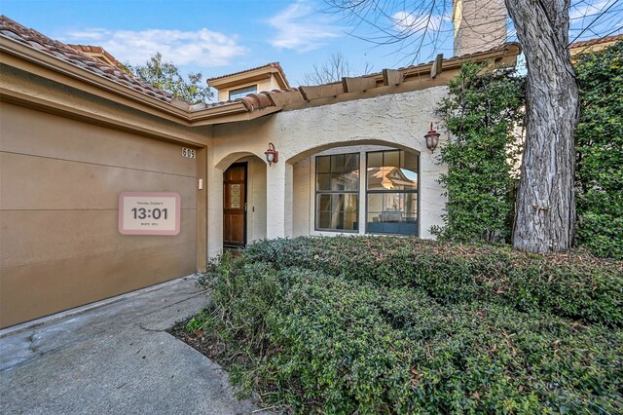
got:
h=13 m=1
